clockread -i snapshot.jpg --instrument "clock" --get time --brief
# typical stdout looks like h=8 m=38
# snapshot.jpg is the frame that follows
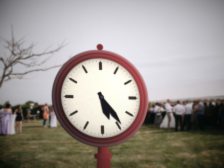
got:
h=5 m=24
